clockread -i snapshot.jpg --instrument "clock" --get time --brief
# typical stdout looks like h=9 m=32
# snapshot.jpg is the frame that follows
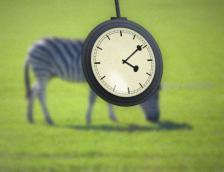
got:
h=4 m=9
